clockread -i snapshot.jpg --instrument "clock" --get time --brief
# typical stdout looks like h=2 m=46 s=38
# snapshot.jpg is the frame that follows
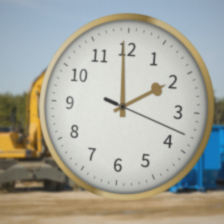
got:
h=1 m=59 s=18
